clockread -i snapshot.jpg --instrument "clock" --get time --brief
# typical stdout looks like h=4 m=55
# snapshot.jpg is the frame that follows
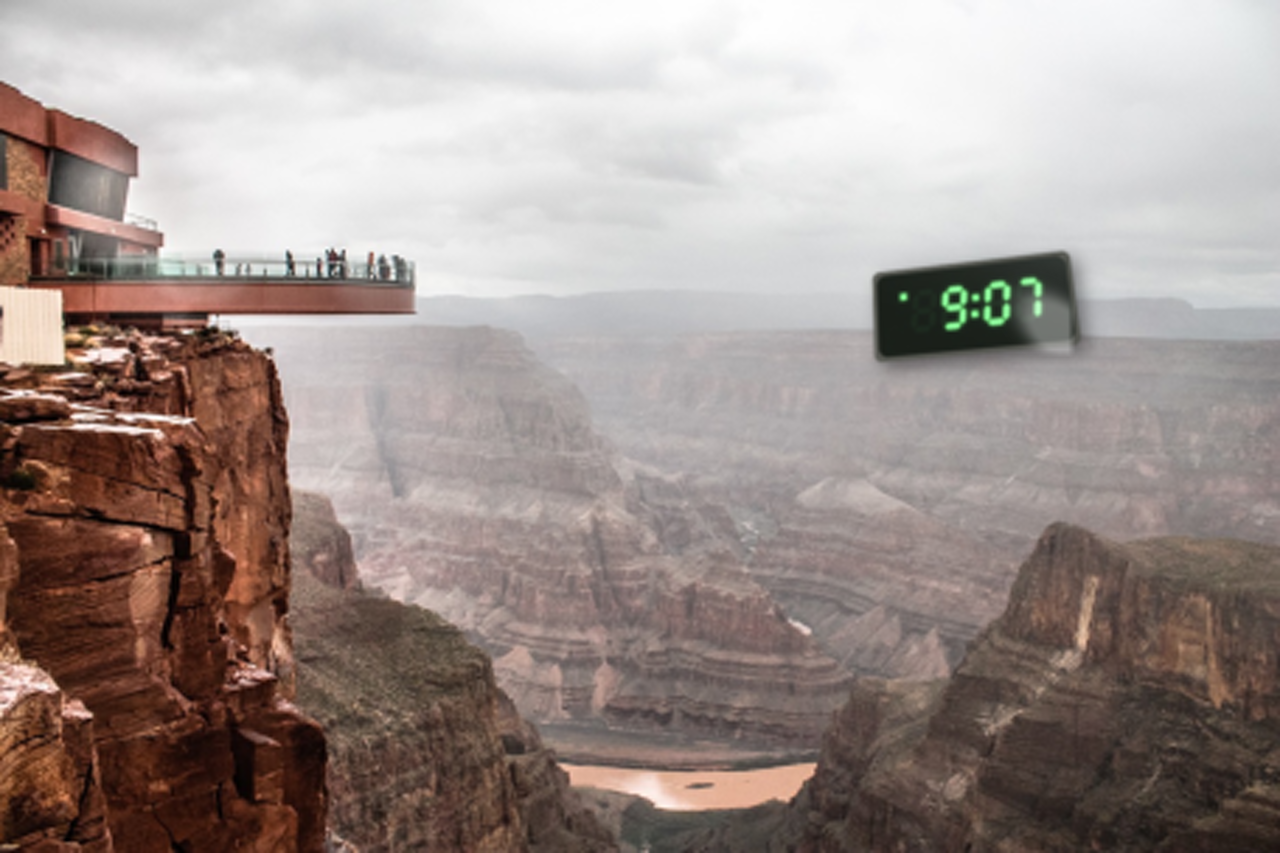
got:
h=9 m=7
